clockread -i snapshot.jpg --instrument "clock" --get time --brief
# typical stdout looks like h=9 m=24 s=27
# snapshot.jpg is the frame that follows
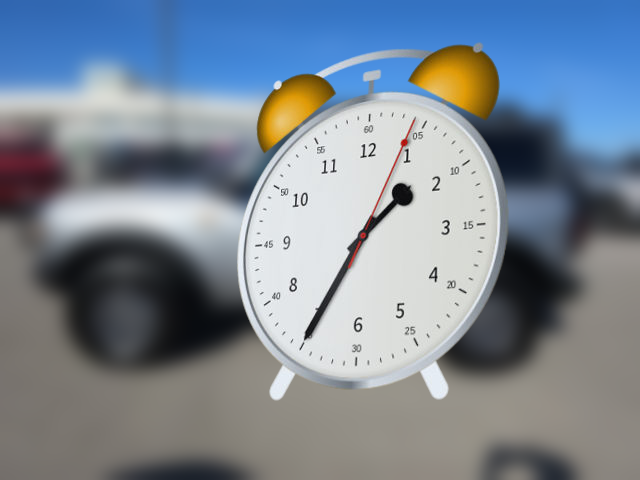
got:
h=1 m=35 s=4
